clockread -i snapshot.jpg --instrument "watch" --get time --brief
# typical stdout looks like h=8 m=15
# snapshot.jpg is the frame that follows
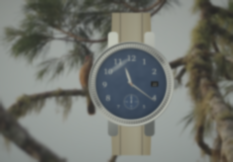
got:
h=11 m=21
